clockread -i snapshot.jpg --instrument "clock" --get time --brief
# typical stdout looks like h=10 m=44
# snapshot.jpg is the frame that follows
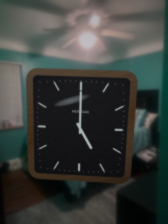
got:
h=5 m=0
